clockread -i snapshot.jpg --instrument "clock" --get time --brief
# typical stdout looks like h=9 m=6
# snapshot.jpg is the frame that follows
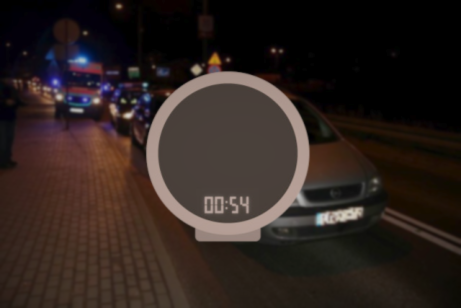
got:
h=0 m=54
